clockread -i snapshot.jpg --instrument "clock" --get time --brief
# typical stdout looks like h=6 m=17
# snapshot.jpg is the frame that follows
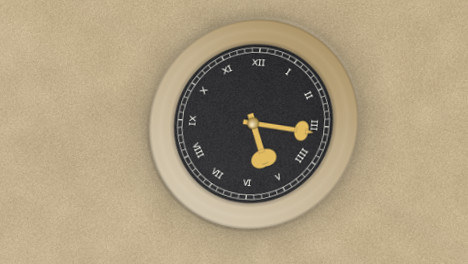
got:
h=5 m=16
